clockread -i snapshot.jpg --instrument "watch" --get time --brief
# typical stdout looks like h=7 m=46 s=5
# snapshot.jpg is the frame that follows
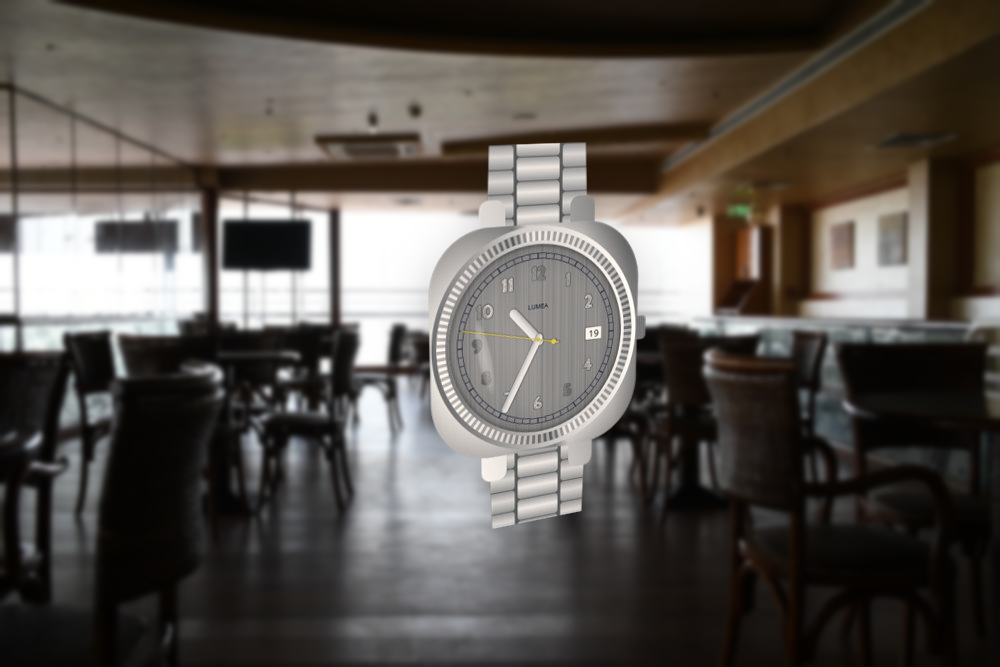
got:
h=10 m=34 s=47
